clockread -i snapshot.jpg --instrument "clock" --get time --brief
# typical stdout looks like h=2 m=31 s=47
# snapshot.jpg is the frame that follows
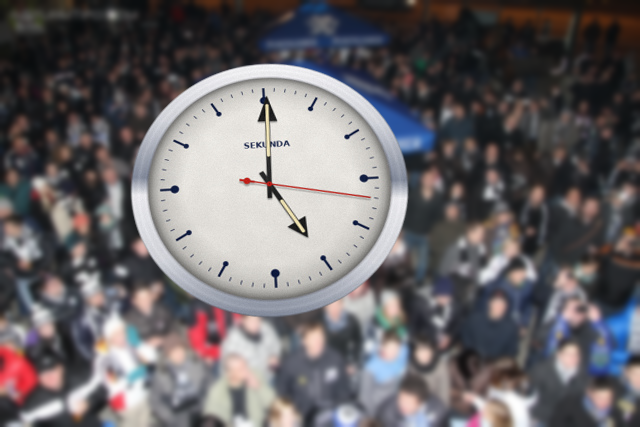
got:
h=5 m=0 s=17
